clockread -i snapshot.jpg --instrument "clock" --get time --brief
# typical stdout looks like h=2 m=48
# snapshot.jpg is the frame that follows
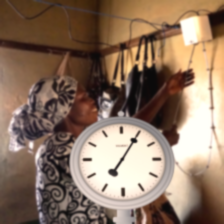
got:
h=7 m=5
